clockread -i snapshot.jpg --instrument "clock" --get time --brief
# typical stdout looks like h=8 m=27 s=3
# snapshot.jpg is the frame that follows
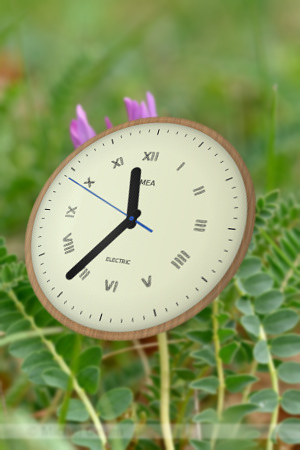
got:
h=11 m=35 s=49
